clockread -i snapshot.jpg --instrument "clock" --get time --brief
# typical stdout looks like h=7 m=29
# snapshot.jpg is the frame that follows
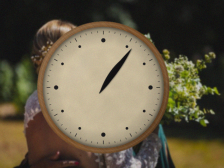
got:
h=1 m=6
